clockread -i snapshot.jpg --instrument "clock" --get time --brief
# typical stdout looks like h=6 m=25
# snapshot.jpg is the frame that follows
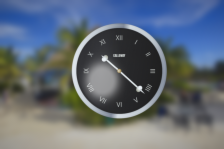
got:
h=10 m=22
